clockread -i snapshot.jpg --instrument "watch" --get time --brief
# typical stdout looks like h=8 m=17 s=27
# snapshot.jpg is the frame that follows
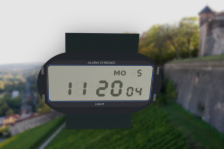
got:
h=11 m=20 s=4
